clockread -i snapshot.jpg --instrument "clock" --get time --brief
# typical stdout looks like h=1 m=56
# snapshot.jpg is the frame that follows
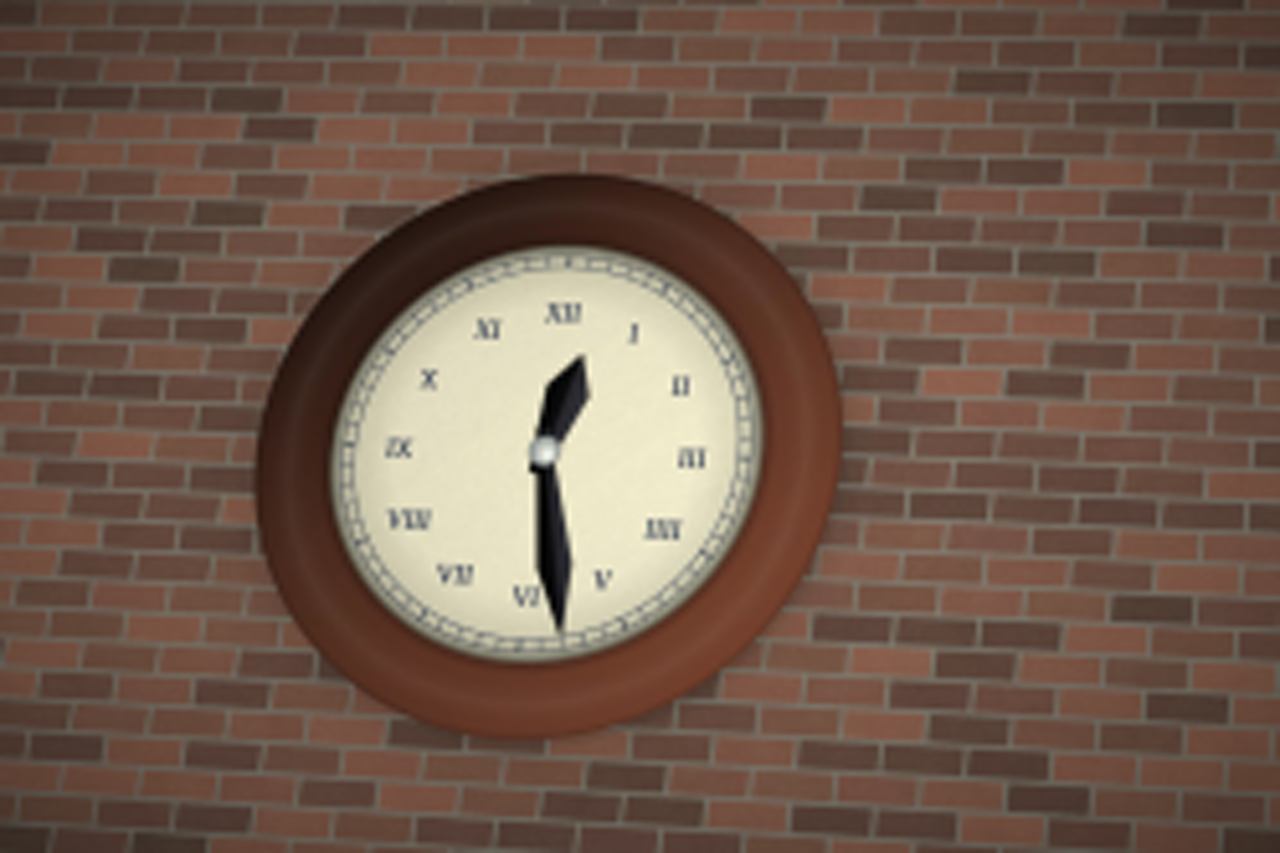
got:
h=12 m=28
